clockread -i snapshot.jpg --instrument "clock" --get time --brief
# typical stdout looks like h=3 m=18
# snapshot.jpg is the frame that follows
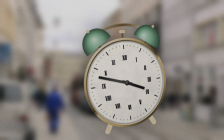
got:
h=3 m=48
